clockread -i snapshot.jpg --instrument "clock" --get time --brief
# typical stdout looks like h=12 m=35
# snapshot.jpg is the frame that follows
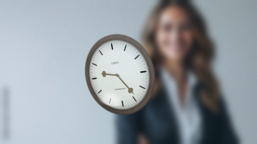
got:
h=9 m=24
